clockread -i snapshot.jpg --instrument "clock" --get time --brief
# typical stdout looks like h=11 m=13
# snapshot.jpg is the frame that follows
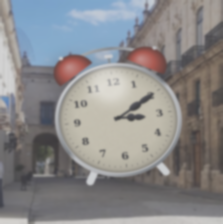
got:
h=3 m=10
